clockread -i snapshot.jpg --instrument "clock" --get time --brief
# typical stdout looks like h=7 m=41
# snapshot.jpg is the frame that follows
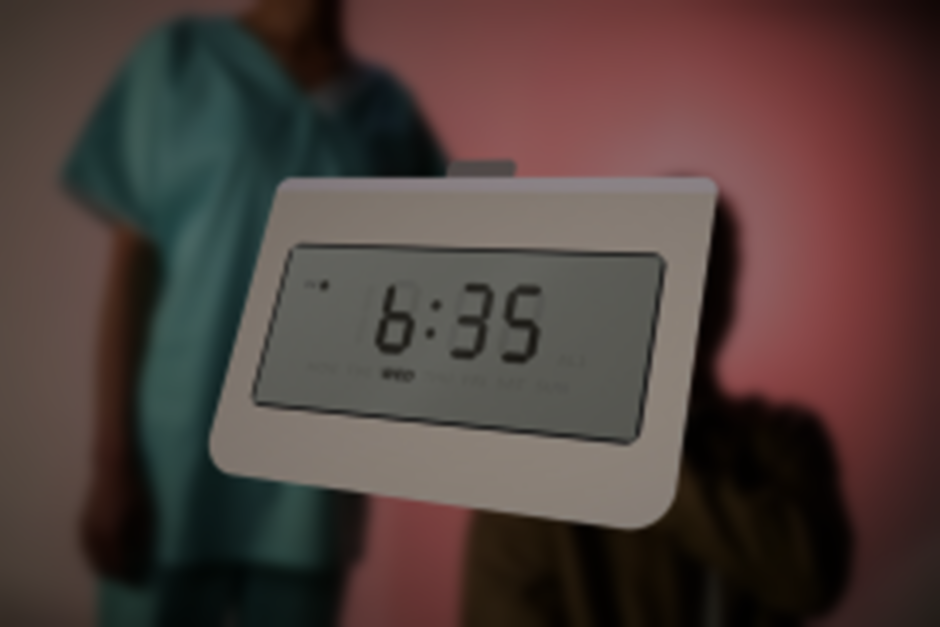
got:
h=6 m=35
